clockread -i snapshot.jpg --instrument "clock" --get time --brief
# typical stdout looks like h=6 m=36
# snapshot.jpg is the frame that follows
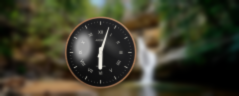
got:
h=6 m=3
